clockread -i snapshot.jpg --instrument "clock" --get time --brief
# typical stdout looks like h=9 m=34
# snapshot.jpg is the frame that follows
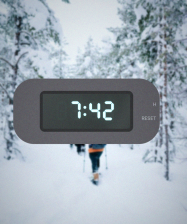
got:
h=7 m=42
